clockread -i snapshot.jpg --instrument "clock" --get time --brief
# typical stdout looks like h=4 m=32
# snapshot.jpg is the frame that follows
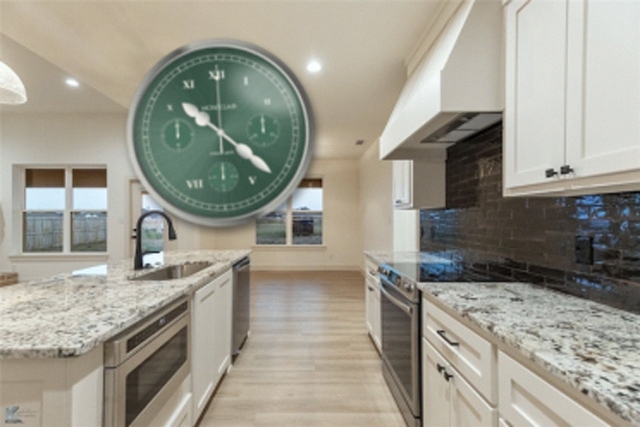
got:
h=10 m=22
